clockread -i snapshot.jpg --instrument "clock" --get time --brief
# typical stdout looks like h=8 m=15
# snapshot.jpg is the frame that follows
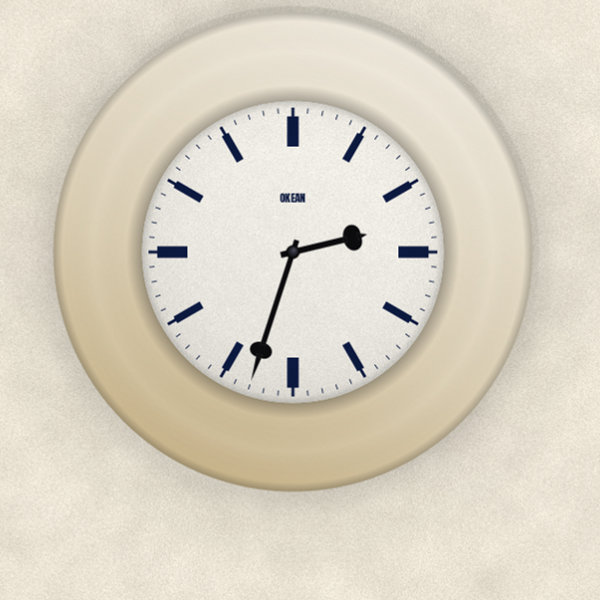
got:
h=2 m=33
